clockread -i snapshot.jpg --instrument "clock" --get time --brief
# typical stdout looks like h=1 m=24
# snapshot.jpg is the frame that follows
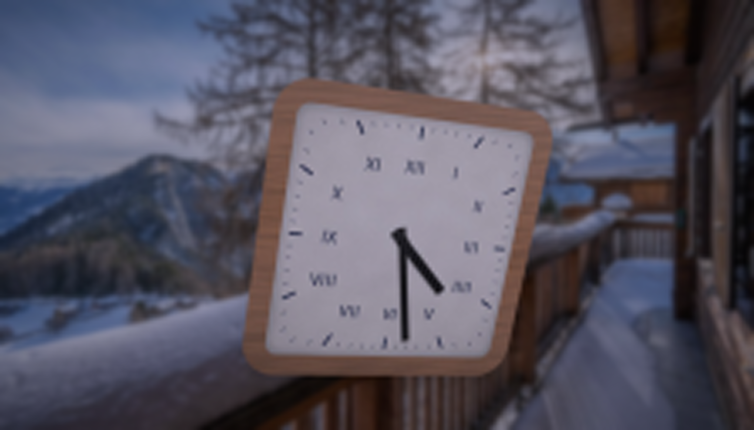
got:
h=4 m=28
